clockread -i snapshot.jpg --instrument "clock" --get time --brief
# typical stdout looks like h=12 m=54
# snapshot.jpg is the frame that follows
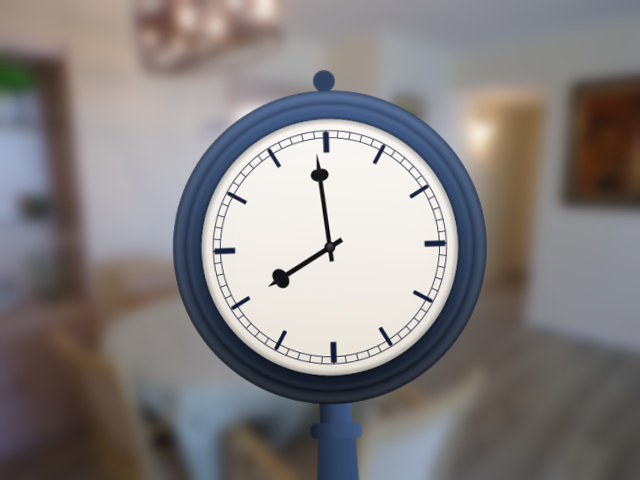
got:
h=7 m=59
